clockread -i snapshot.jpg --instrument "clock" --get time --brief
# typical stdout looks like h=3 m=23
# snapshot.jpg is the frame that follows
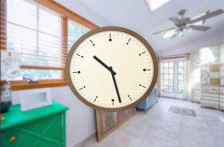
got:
h=10 m=28
